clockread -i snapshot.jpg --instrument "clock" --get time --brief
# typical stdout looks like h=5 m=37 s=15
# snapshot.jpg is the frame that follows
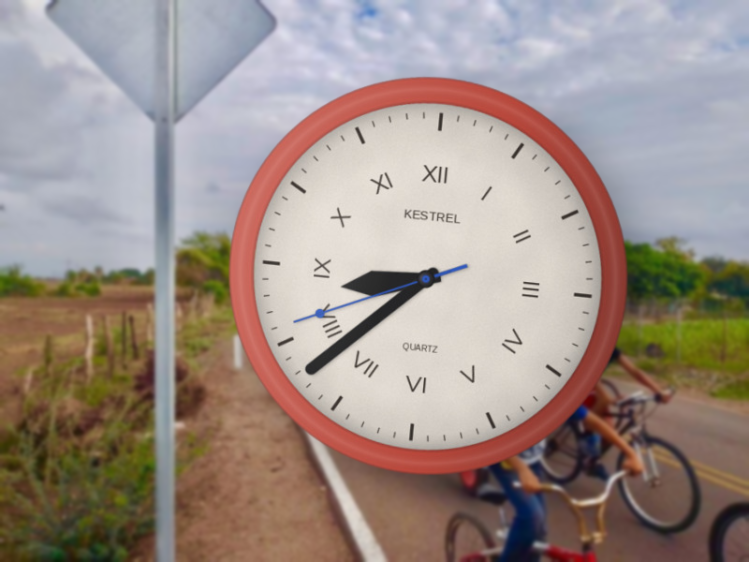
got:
h=8 m=37 s=41
